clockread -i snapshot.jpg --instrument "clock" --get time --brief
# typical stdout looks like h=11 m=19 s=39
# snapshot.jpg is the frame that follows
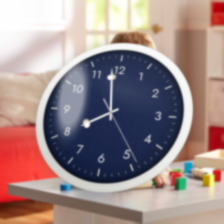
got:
h=7 m=58 s=24
